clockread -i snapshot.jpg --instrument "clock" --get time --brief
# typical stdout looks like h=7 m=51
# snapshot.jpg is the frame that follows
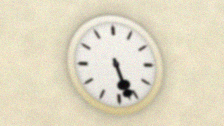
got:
h=5 m=27
